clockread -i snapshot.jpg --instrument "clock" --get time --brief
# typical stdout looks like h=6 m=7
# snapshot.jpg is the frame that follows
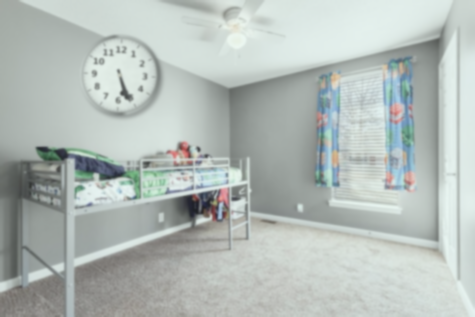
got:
h=5 m=26
